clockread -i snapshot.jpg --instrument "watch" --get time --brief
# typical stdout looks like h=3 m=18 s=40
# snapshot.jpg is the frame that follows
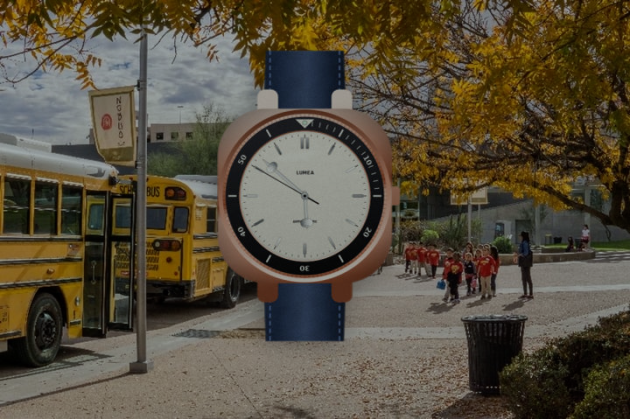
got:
h=5 m=51 s=50
